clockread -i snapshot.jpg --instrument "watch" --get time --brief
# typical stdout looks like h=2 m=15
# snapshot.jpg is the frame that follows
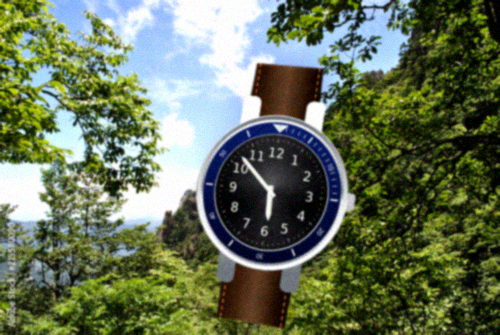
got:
h=5 m=52
